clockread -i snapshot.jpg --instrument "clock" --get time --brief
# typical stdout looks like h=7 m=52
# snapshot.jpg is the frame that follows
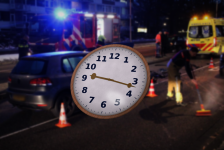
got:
h=9 m=17
